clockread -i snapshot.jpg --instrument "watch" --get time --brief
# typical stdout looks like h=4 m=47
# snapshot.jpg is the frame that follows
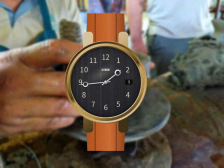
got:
h=1 m=44
